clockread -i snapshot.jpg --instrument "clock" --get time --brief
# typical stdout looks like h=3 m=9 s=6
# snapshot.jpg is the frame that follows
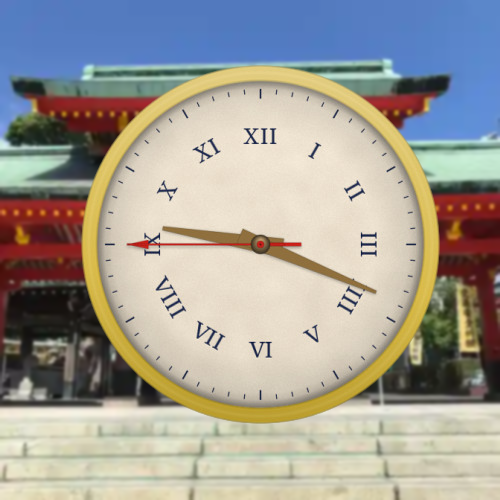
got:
h=9 m=18 s=45
